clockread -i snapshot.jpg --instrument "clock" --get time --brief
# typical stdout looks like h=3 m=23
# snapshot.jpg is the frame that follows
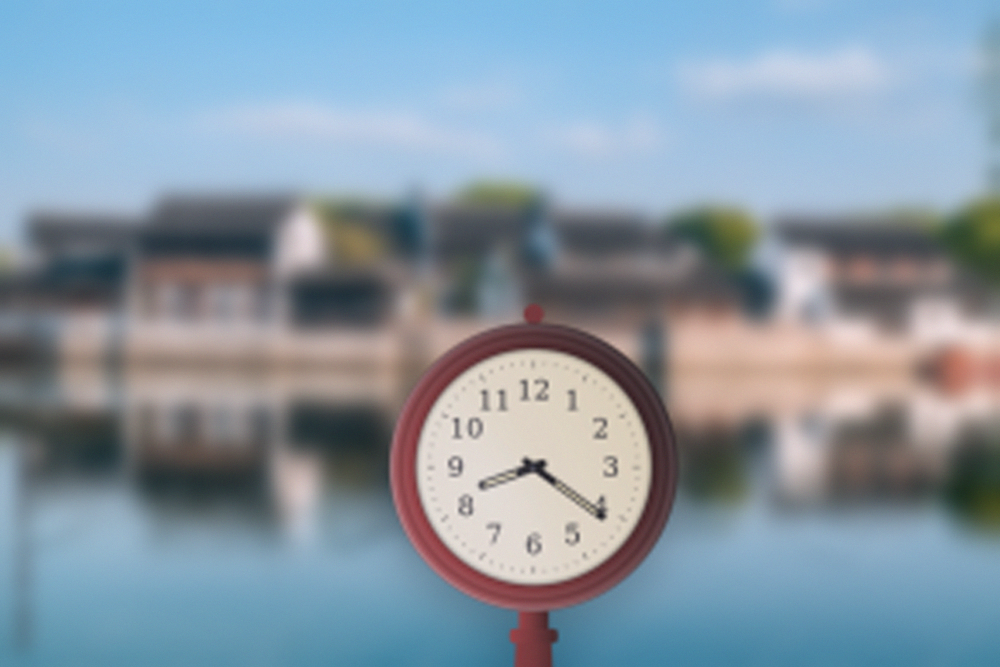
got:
h=8 m=21
